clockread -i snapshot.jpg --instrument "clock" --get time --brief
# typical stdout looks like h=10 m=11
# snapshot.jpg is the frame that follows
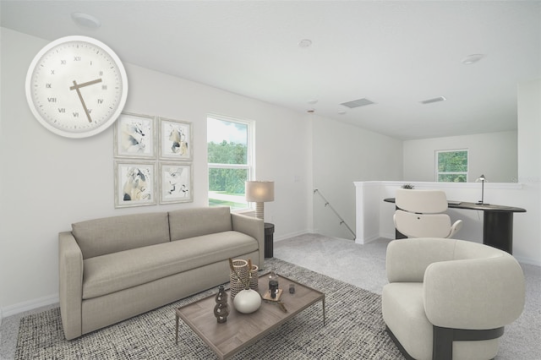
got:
h=2 m=26
